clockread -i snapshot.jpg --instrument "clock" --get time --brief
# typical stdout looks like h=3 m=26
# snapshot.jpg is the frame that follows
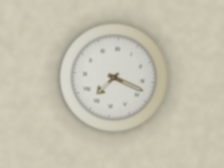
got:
h=7 m=18
